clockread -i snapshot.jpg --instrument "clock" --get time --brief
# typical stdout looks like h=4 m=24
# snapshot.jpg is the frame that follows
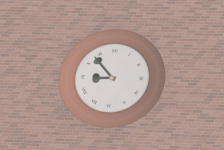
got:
h=8 m=53
